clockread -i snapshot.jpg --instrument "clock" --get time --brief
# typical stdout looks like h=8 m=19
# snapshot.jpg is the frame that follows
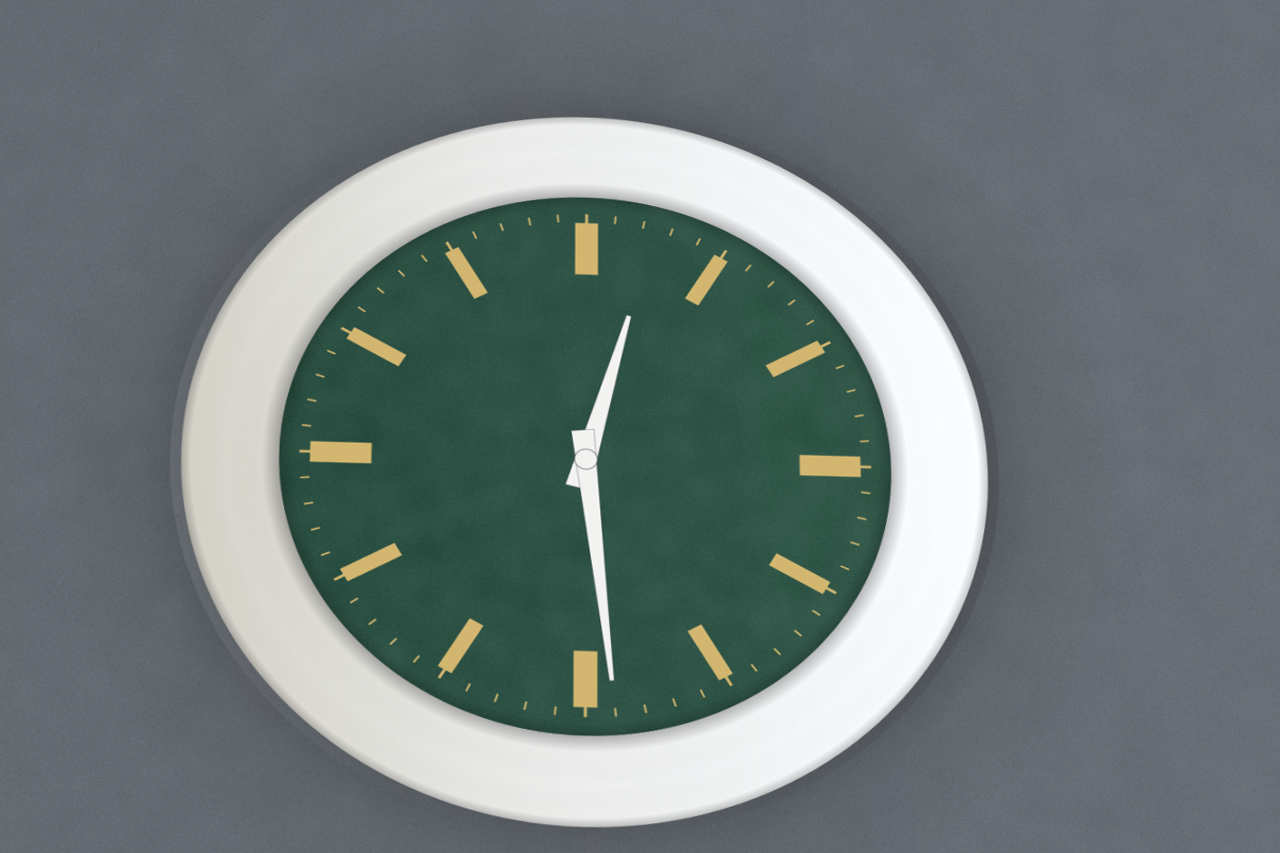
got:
h=12 m=29
